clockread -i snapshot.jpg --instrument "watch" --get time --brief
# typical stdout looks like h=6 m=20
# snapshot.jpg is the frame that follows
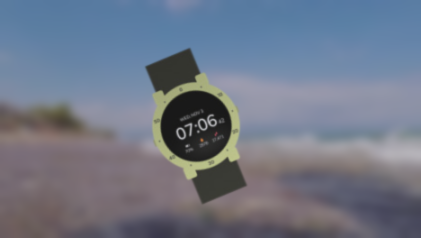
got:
h=7 m=6
